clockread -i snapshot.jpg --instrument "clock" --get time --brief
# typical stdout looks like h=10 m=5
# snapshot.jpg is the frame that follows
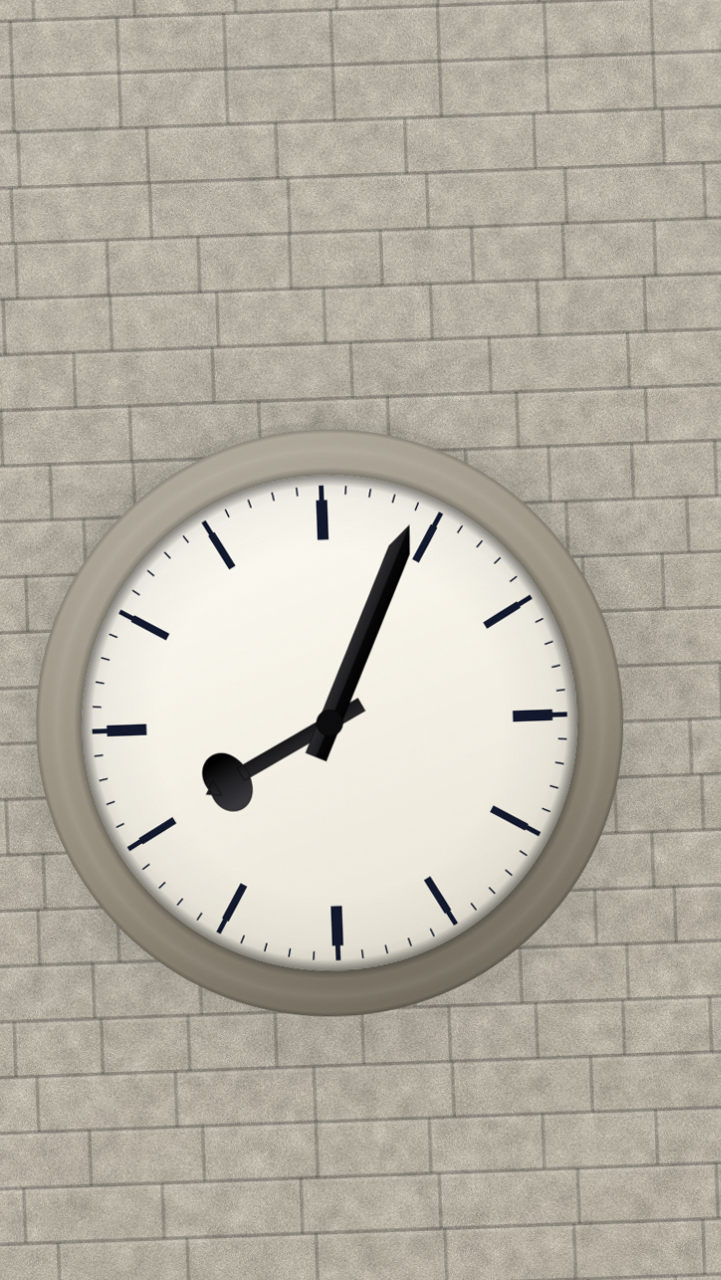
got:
h=8 m=4
